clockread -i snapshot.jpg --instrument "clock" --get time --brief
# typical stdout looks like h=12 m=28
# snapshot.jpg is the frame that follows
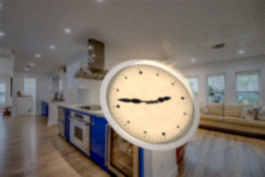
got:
h=2 m=47
